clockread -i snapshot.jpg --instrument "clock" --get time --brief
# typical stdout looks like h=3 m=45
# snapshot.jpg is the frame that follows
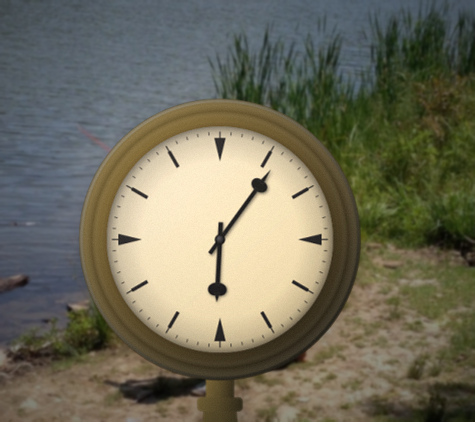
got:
h=6 m=6
